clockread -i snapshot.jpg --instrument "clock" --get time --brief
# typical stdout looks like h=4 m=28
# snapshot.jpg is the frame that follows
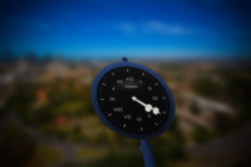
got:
h=4 m=21
